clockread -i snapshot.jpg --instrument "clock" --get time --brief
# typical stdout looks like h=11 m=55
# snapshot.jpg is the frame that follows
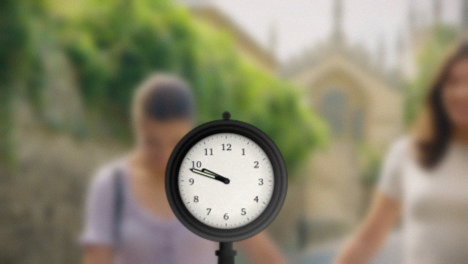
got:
h=9 m=48
